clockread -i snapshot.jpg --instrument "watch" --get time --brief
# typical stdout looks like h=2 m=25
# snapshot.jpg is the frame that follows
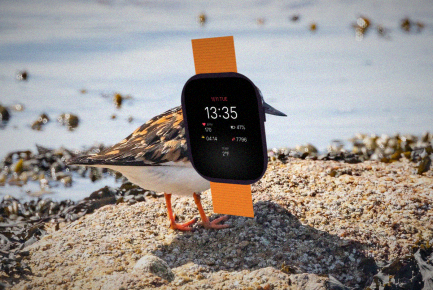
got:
h=13 m=35
